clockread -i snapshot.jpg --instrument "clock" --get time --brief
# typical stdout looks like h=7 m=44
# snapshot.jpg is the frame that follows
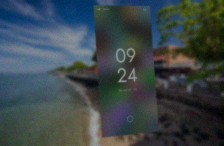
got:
h=9 m=24
